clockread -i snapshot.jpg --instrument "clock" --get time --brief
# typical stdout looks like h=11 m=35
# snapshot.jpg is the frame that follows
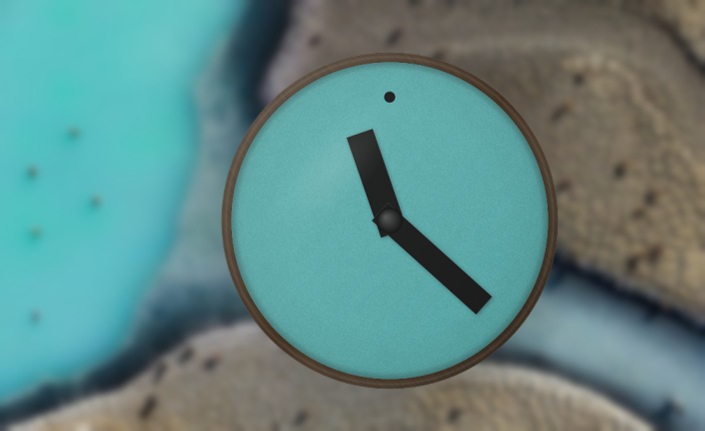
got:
h=11 m=22
